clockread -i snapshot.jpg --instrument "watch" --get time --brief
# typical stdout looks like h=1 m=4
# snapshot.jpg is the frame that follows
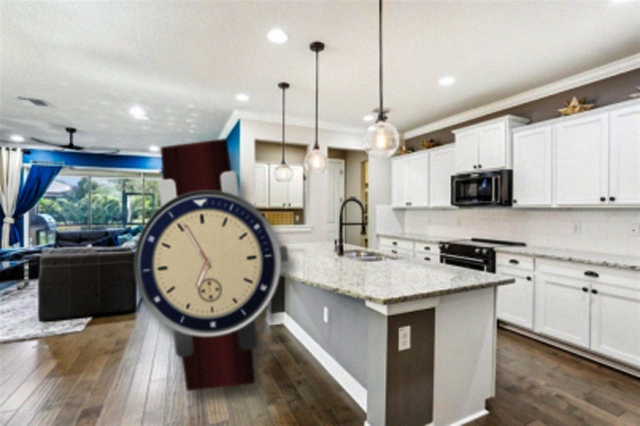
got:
h=6 m=56
